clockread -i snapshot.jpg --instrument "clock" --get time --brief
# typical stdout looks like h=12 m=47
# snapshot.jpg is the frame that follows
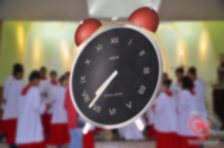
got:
h=7 m=37
